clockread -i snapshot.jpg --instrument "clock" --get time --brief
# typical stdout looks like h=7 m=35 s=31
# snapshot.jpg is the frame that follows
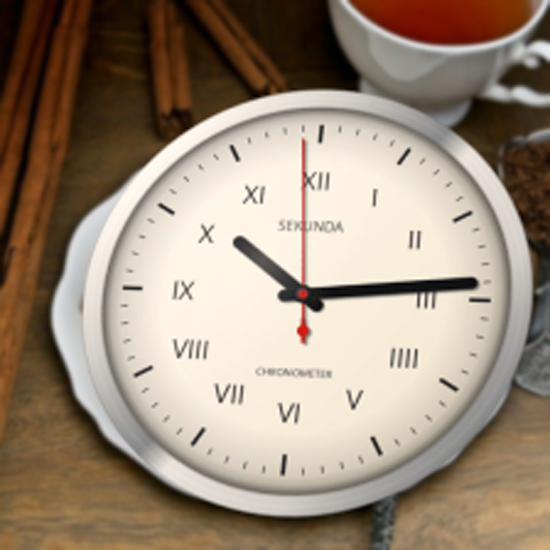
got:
h=10 m=13 s=59
